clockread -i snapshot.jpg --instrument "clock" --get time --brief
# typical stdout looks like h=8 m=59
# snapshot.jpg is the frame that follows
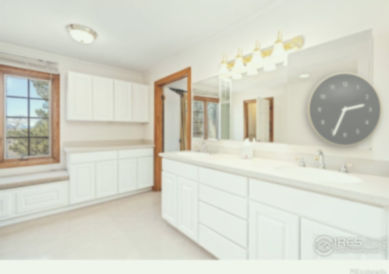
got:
h=2 m=34
